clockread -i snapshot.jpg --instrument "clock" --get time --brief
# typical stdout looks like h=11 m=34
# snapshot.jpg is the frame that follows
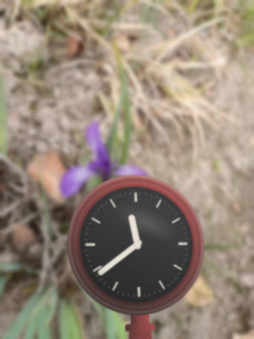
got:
h=11 m=39
